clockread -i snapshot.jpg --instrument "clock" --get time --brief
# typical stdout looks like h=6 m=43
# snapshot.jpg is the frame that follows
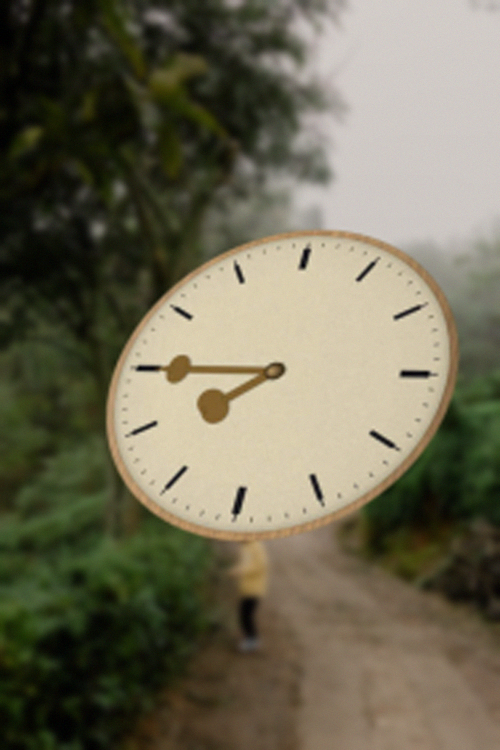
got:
h=7 m=45
